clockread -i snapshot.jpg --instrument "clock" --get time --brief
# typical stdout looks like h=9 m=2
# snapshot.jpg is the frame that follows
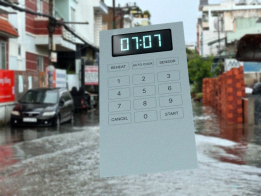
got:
h=7 m=7
